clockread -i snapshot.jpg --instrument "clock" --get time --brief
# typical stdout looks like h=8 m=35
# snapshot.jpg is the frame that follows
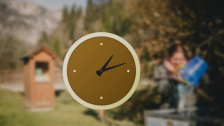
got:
h=1 m=12
